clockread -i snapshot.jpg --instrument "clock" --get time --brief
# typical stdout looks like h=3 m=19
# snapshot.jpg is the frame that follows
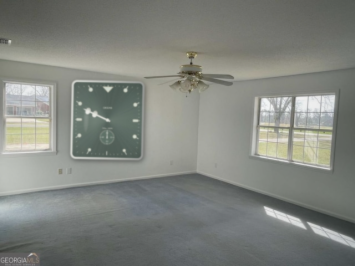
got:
h=9 m=49
